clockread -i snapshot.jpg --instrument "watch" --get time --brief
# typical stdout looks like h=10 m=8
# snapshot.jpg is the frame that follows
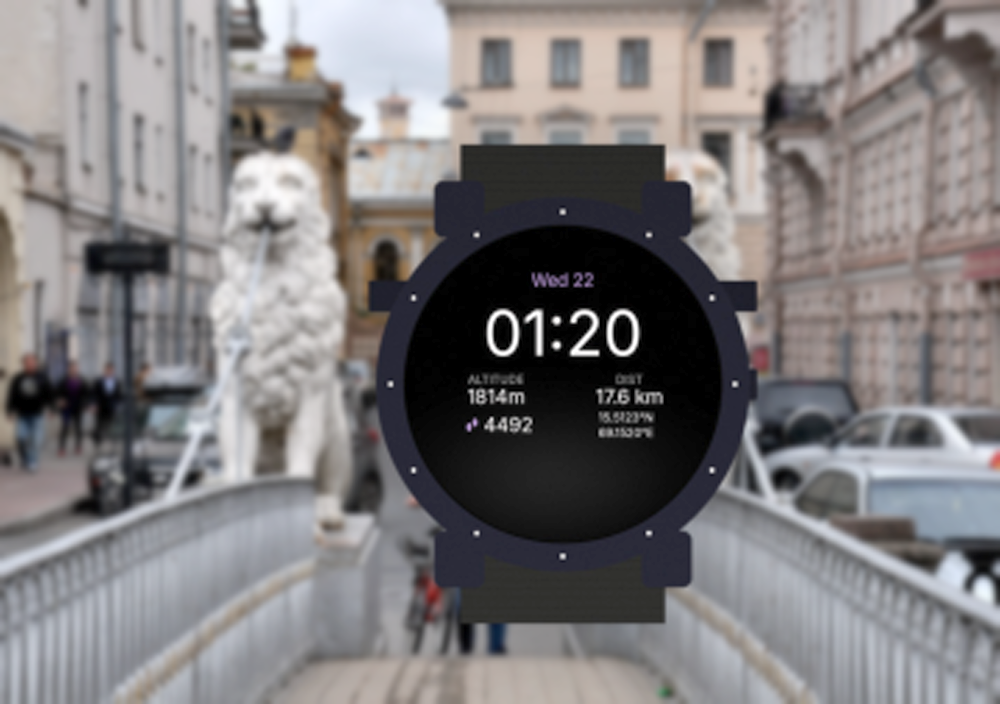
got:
h=1 m=20
